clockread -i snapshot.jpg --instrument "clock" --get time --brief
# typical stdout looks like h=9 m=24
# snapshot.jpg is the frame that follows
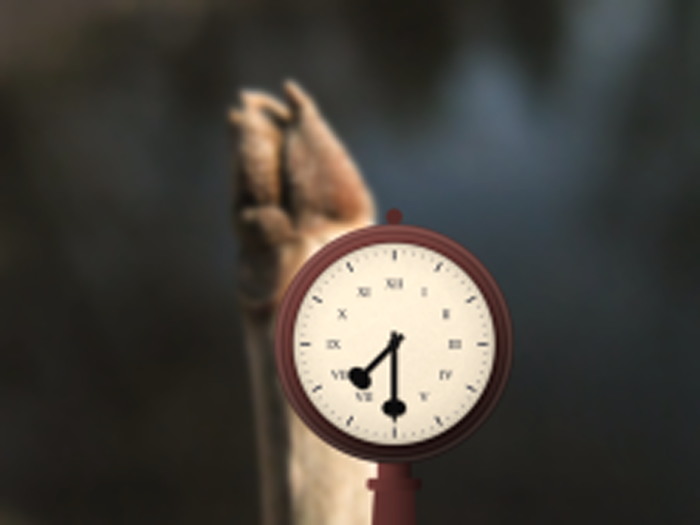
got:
h=7 m=30
